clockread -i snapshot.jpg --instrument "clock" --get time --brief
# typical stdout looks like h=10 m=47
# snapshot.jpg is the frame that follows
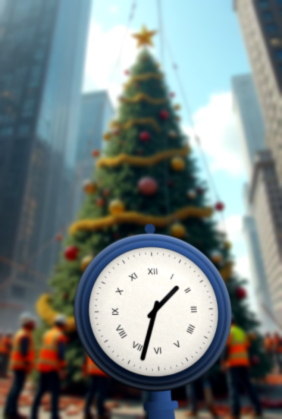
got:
h=1 m=33
